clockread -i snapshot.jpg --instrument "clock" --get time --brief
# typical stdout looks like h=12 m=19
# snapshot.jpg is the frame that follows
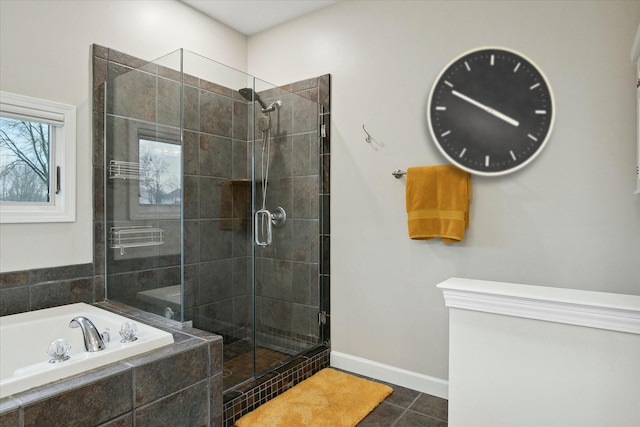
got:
h=3 m=49
